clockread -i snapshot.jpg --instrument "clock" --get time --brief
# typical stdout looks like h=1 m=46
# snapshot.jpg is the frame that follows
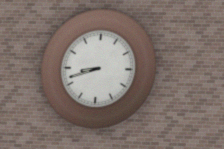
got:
h=8 m=42
